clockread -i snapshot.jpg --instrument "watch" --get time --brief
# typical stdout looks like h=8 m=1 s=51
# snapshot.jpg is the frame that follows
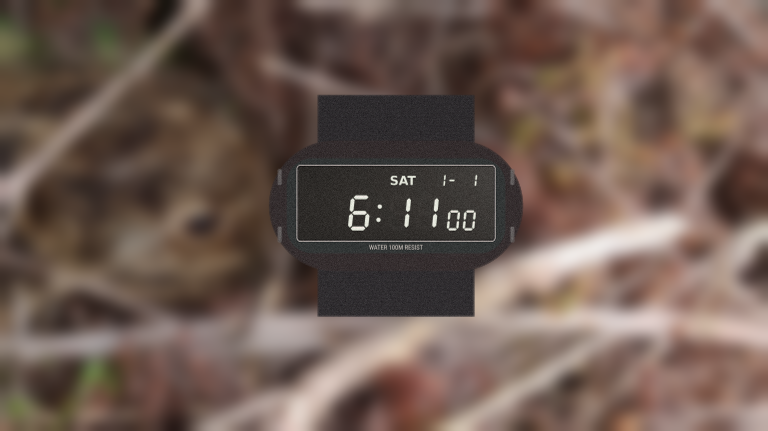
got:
h=6 m=11 s=0
